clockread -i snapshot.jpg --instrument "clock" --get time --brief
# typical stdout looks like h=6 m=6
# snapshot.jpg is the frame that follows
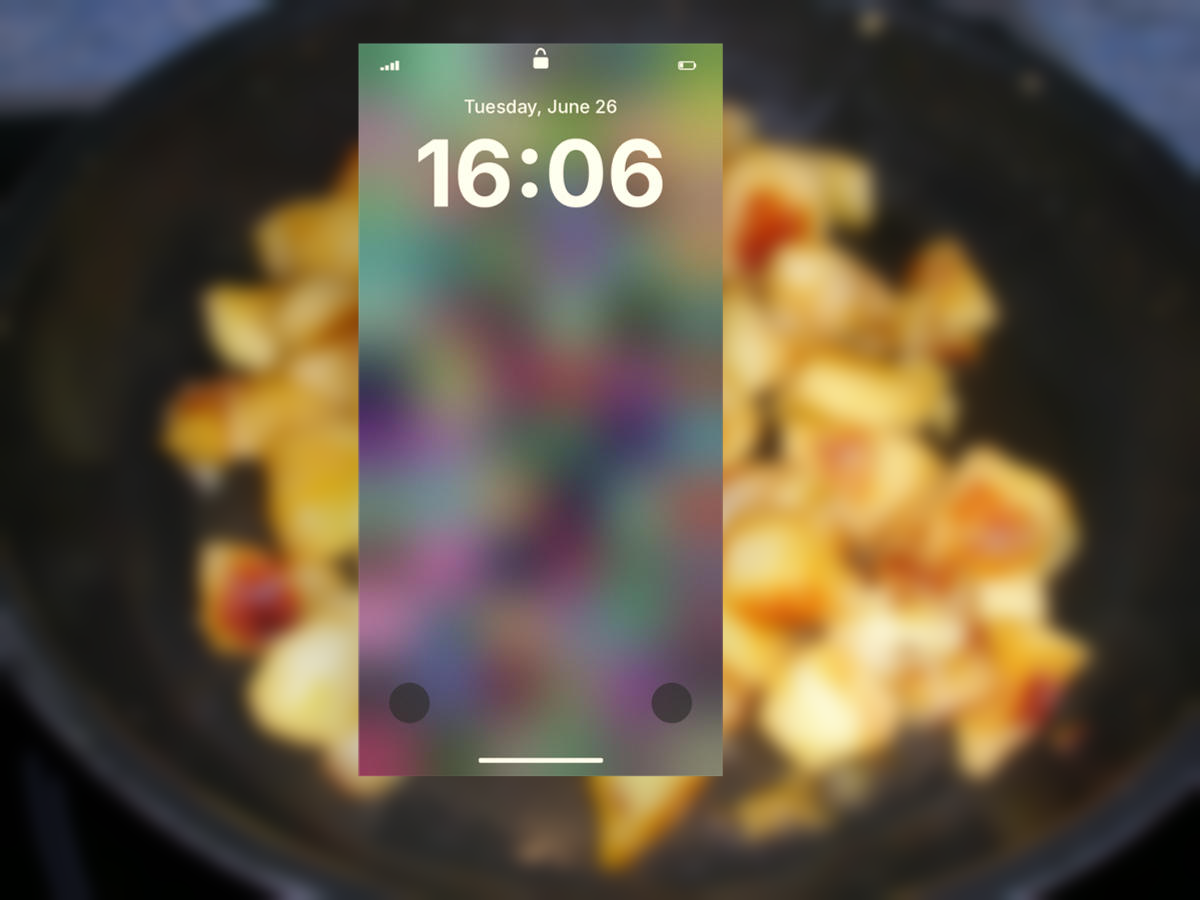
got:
h=16 m=6
